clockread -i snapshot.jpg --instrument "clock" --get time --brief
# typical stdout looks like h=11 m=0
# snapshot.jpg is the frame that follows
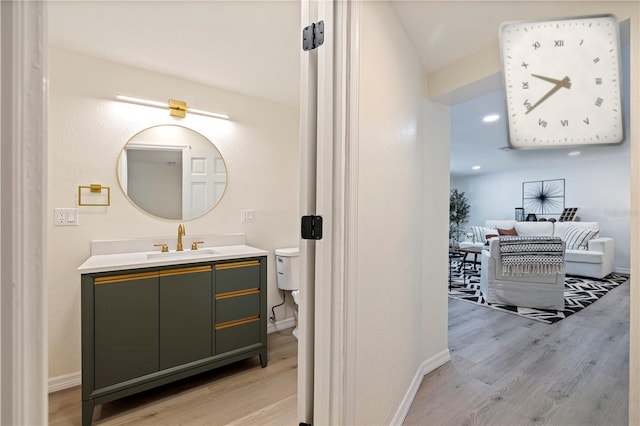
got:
h=9 m=39
